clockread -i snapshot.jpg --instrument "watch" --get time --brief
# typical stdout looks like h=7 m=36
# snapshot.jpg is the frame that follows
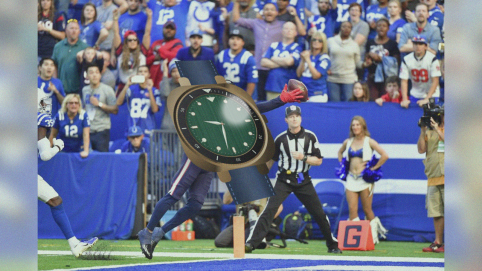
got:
h=9 m=32
